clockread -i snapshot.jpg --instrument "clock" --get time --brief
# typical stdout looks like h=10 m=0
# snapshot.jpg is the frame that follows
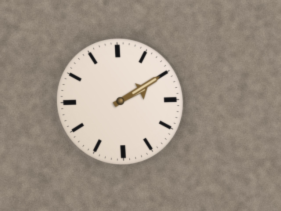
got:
h=2 m=10
